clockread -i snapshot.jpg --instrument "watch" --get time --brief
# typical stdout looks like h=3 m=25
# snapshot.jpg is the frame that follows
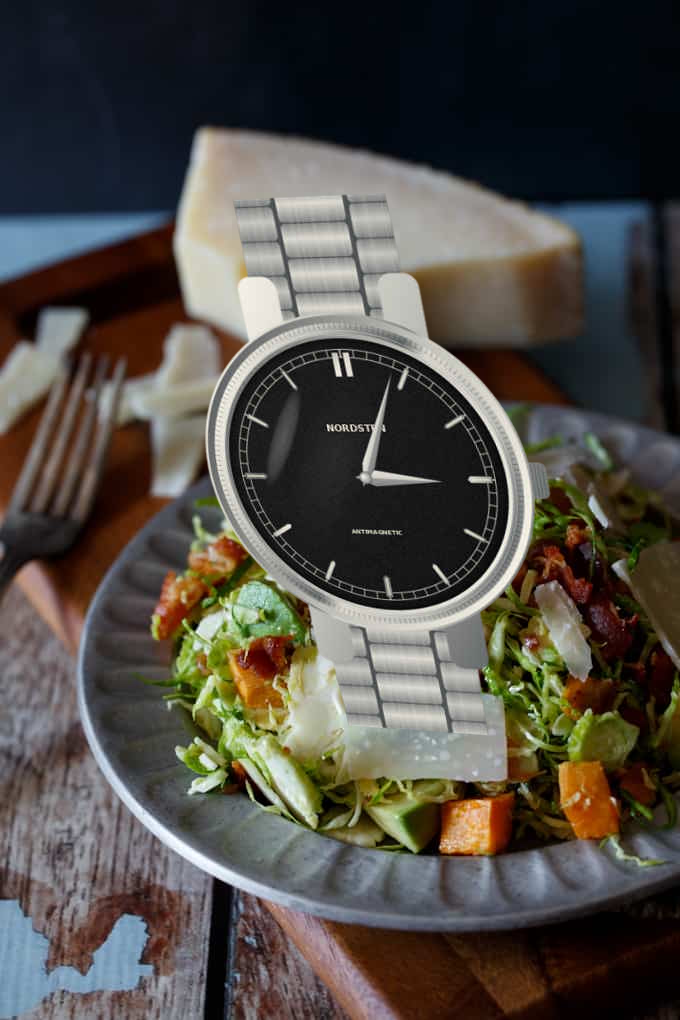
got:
h=3 m=4
